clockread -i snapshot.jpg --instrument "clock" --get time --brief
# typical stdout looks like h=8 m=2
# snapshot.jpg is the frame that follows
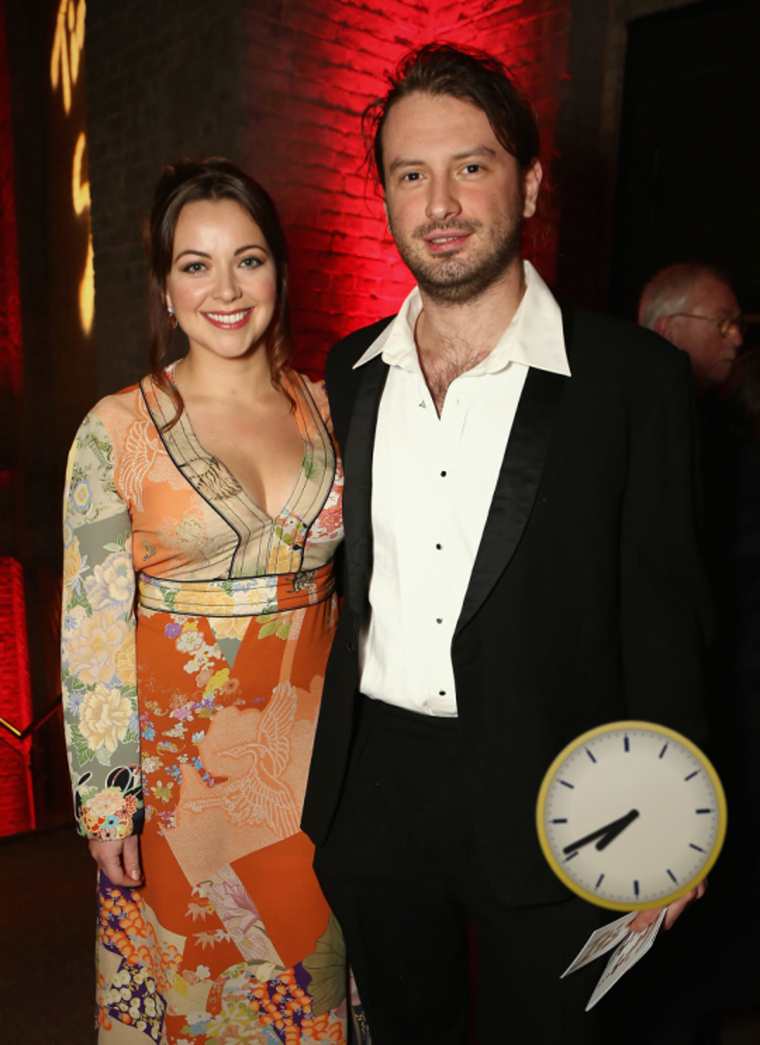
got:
h=7 m=41
